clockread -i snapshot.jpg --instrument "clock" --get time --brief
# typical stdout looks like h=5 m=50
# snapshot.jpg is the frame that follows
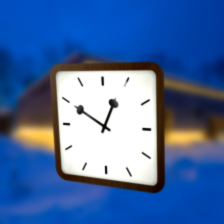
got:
h=12 m=50
